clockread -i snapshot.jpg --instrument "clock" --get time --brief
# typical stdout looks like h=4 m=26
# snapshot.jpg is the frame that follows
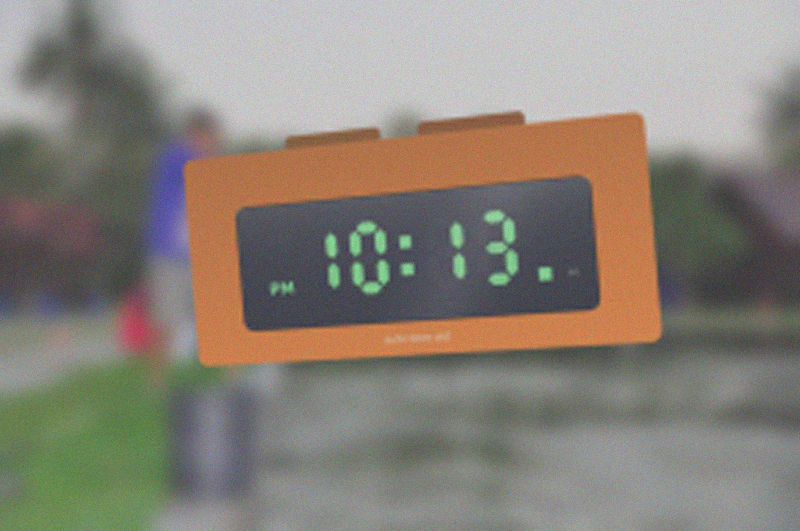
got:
h=10 m=13
